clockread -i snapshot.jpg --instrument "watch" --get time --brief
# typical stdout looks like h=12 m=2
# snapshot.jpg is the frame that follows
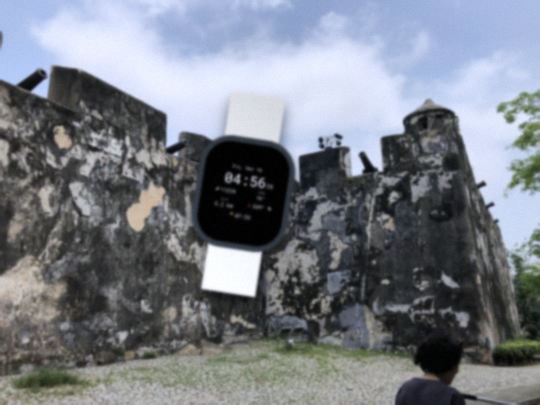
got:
h=4 m=56
